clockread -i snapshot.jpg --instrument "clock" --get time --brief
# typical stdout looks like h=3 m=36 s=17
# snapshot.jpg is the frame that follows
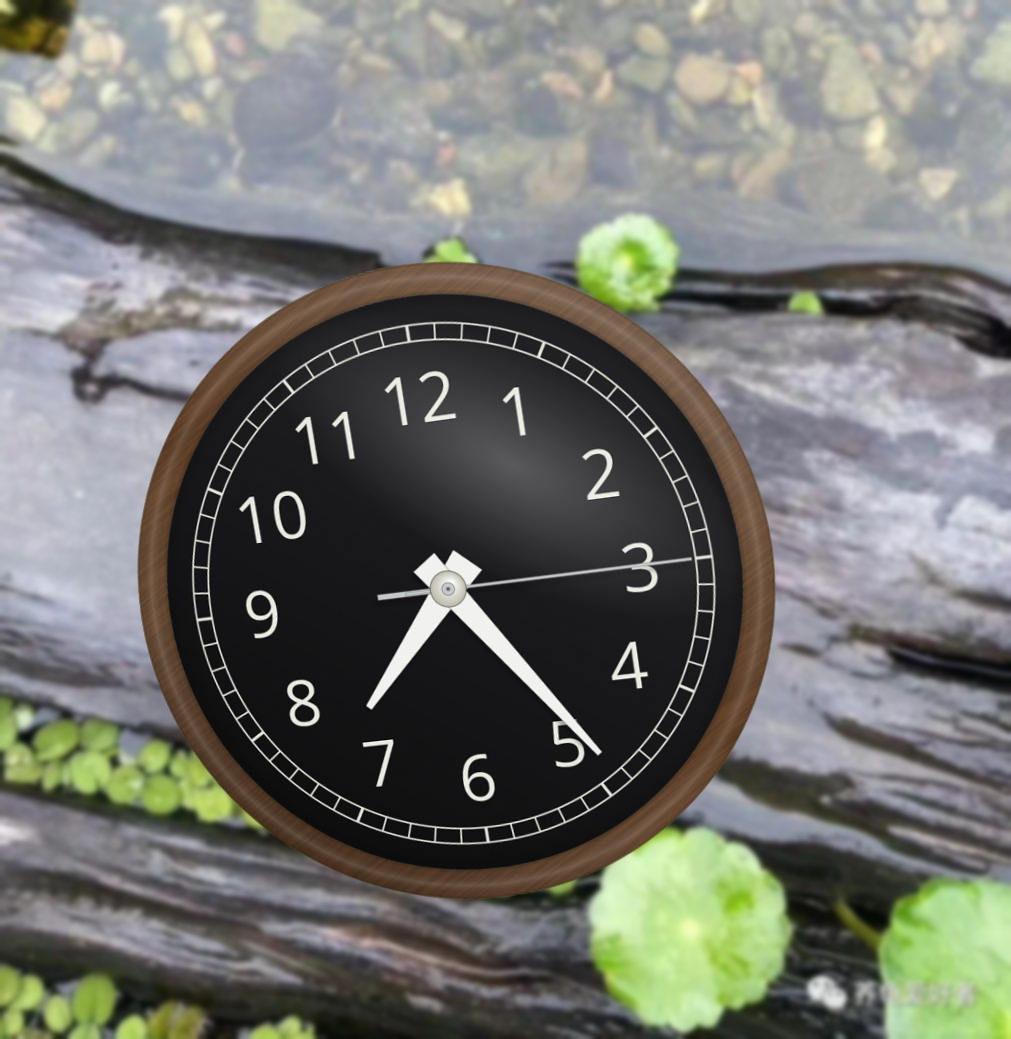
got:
h=7 m=24 s=15
